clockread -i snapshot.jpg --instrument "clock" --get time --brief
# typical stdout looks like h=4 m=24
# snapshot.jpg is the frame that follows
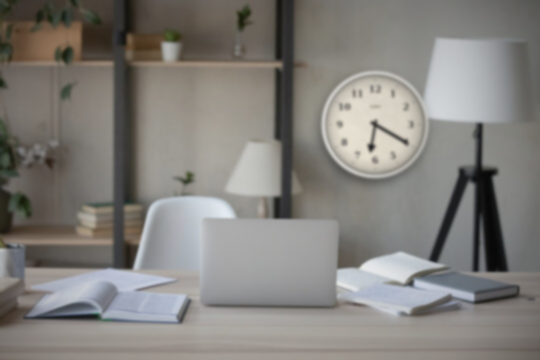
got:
h=6 m=20
